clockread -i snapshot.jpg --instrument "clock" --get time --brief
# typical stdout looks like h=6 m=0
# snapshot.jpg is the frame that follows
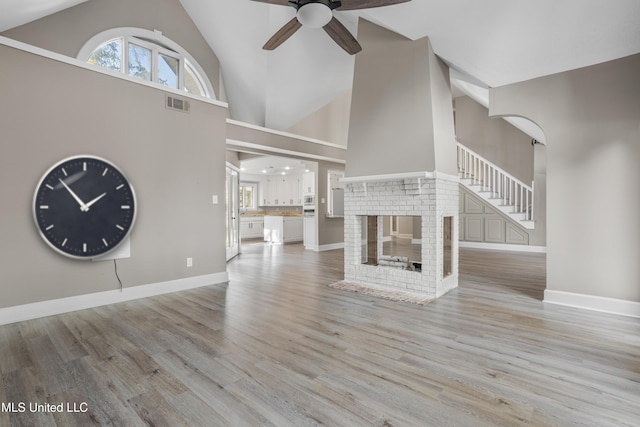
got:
h=1 m=53
